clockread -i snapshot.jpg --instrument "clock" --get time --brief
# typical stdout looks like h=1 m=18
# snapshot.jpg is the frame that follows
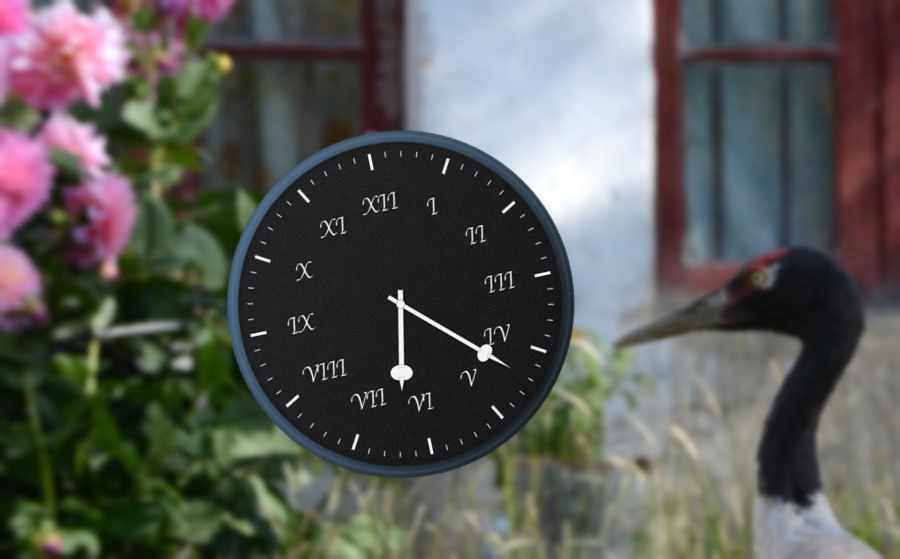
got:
h=6 m=22
